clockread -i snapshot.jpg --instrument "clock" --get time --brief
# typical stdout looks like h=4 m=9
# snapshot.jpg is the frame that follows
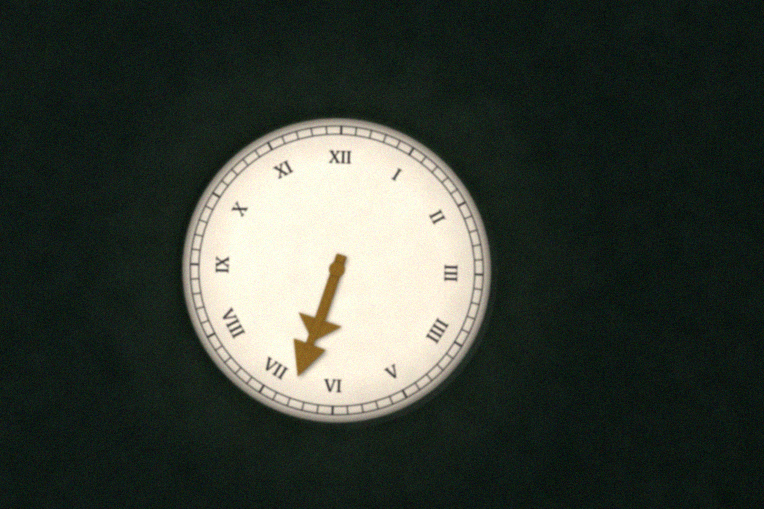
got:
h=6 m=33
